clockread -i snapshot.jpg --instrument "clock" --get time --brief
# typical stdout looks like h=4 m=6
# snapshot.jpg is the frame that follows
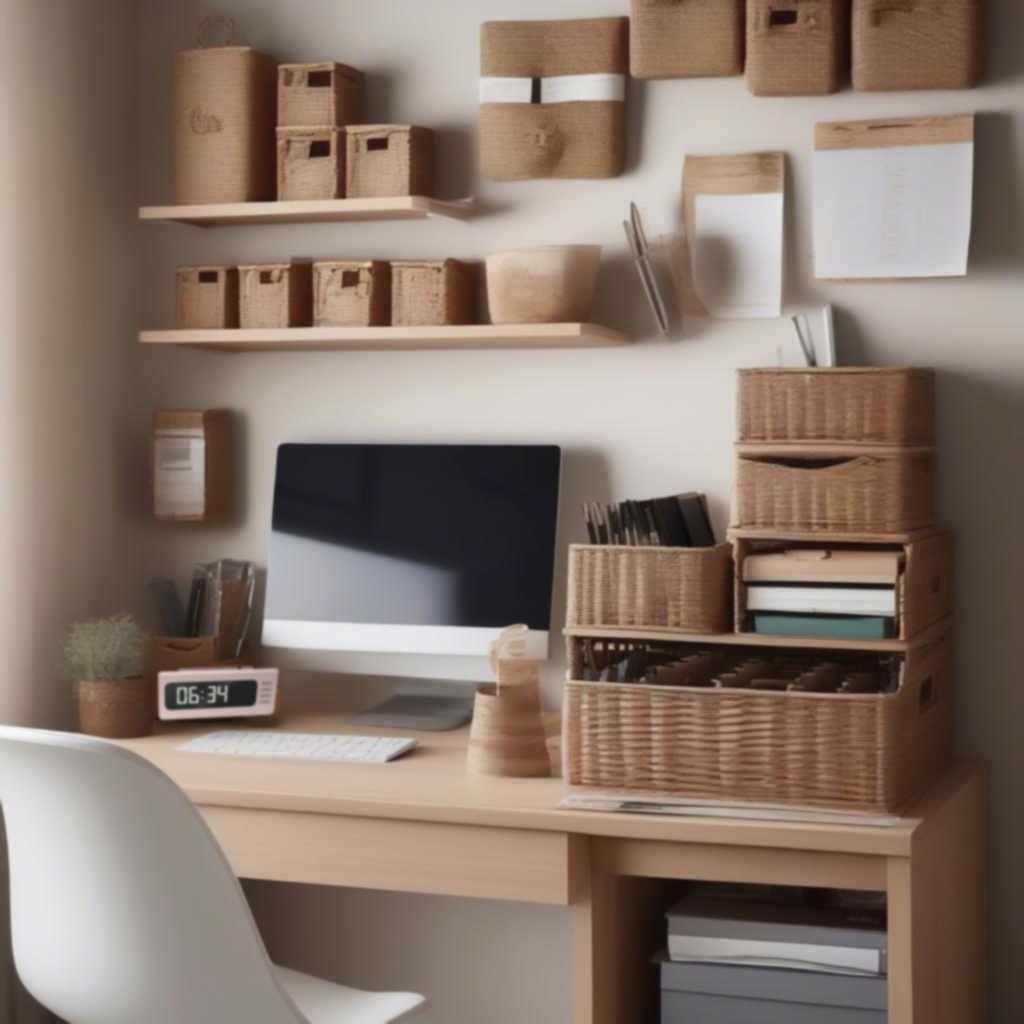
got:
h=6 m=34
